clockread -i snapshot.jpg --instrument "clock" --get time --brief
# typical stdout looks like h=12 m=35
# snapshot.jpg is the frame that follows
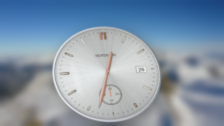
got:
h=12 m=33
